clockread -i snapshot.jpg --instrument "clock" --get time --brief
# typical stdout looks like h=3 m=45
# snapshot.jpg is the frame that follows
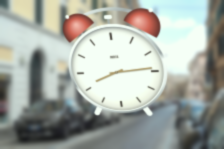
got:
h=8 m=14
